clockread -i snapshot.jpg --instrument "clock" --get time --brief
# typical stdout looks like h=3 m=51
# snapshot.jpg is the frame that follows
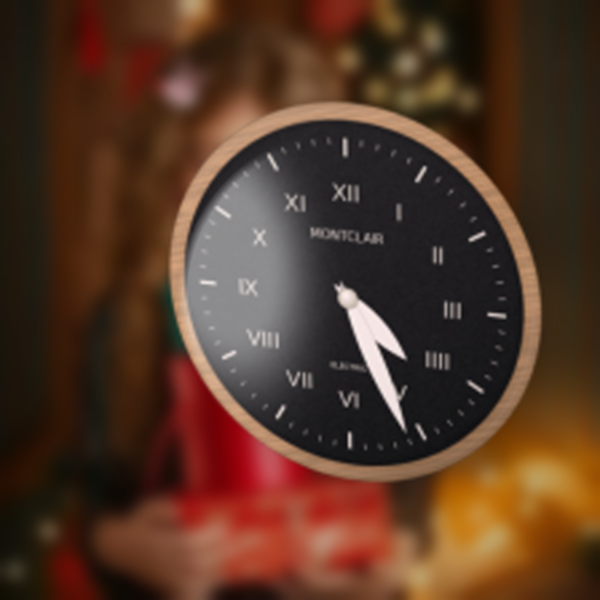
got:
h=4 m=26
